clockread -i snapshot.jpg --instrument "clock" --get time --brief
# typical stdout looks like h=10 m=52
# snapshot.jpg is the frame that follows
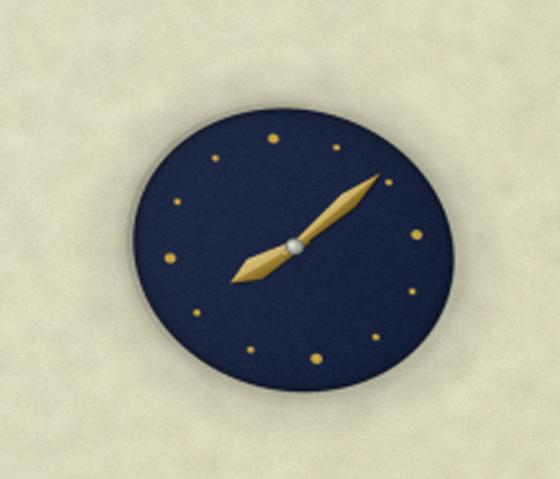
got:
h=8 m=9
